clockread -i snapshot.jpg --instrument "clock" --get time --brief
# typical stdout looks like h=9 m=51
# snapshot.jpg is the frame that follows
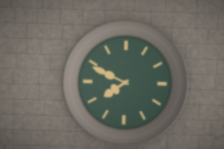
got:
h=7 m=49
